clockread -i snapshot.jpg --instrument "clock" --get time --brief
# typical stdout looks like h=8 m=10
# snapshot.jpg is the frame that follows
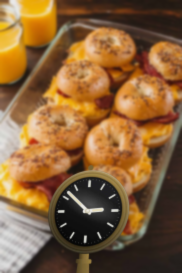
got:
h=2 m=52
